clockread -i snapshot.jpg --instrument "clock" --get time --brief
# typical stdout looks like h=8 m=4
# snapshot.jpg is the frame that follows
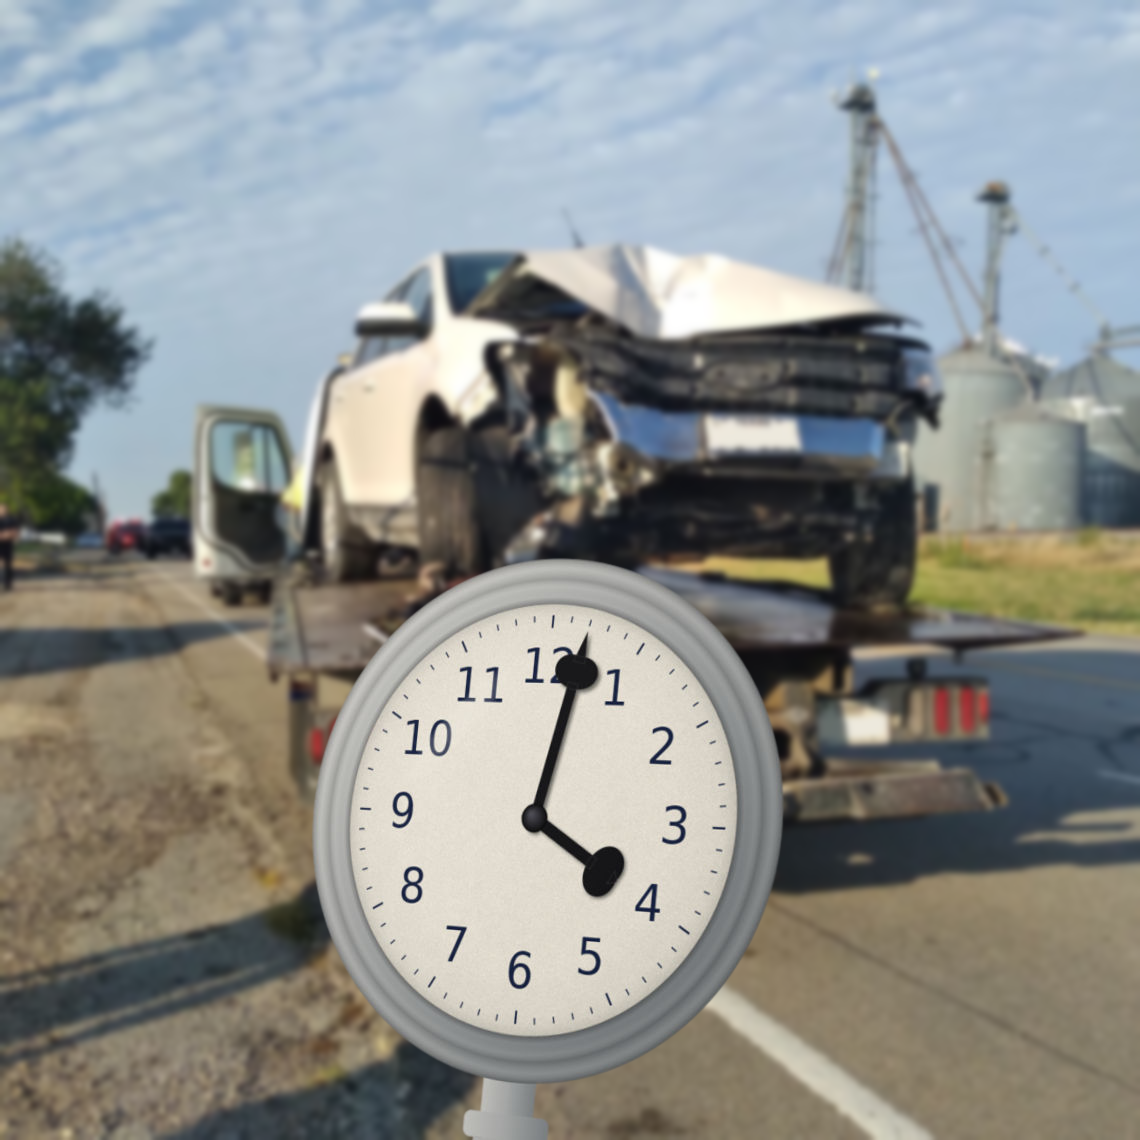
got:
h=4 m=2
